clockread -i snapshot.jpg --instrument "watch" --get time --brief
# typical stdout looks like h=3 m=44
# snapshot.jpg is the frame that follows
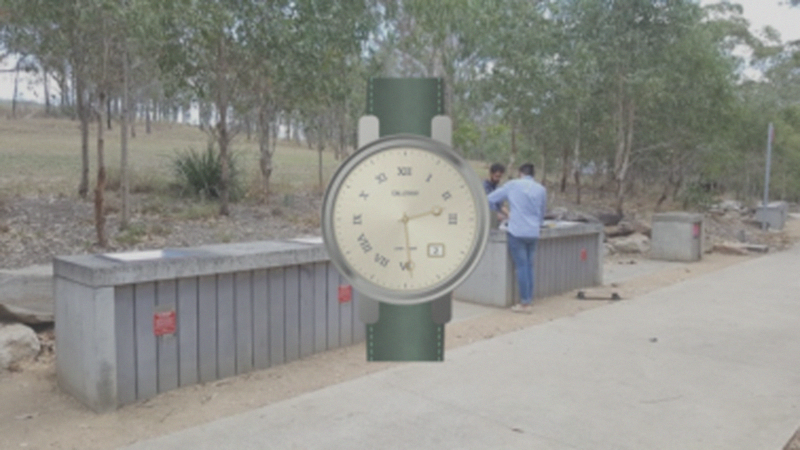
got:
h=2 m=29
